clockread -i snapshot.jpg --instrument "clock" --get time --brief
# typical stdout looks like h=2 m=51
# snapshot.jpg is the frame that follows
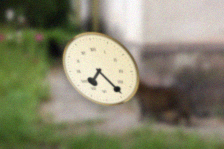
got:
h=7 m=24
